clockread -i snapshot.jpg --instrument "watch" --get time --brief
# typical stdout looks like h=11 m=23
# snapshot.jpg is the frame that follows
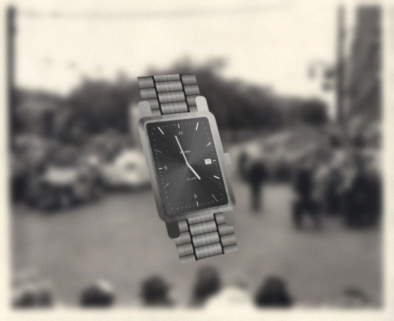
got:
h=4 m=58
